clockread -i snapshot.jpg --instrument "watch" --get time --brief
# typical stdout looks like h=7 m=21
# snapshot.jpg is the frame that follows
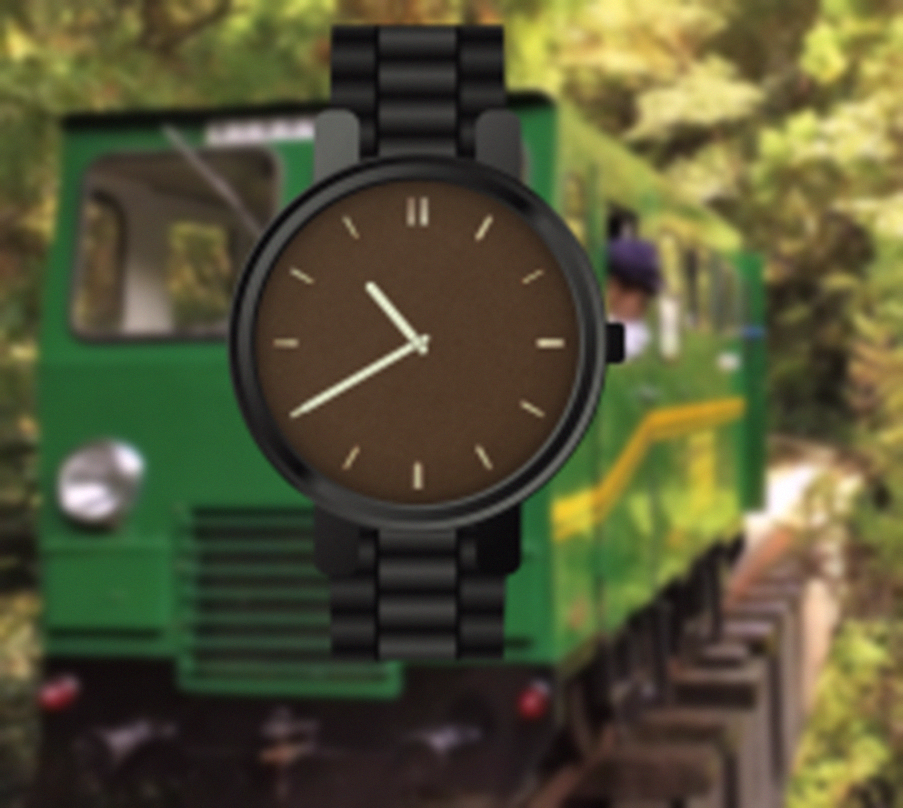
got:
h=10 m=40
